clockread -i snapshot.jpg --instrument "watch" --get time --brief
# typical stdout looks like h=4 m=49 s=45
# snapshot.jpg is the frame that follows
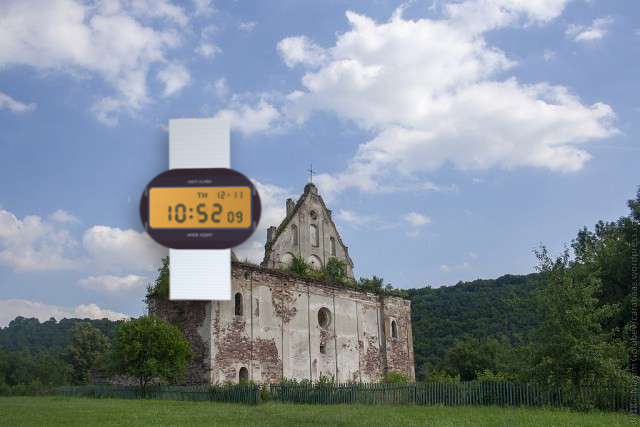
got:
h=10 m=52 s=9
